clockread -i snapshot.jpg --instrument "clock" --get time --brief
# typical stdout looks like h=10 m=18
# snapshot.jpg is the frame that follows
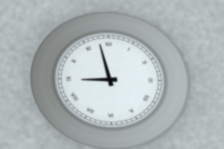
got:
h=8 m=58
